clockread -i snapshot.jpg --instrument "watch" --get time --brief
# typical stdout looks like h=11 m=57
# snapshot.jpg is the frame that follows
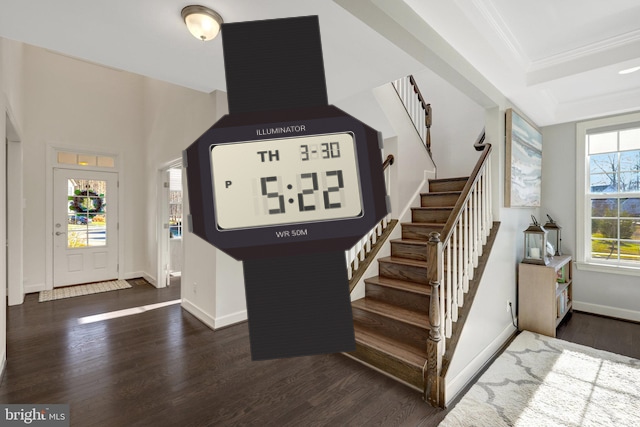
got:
h=5 m=22
